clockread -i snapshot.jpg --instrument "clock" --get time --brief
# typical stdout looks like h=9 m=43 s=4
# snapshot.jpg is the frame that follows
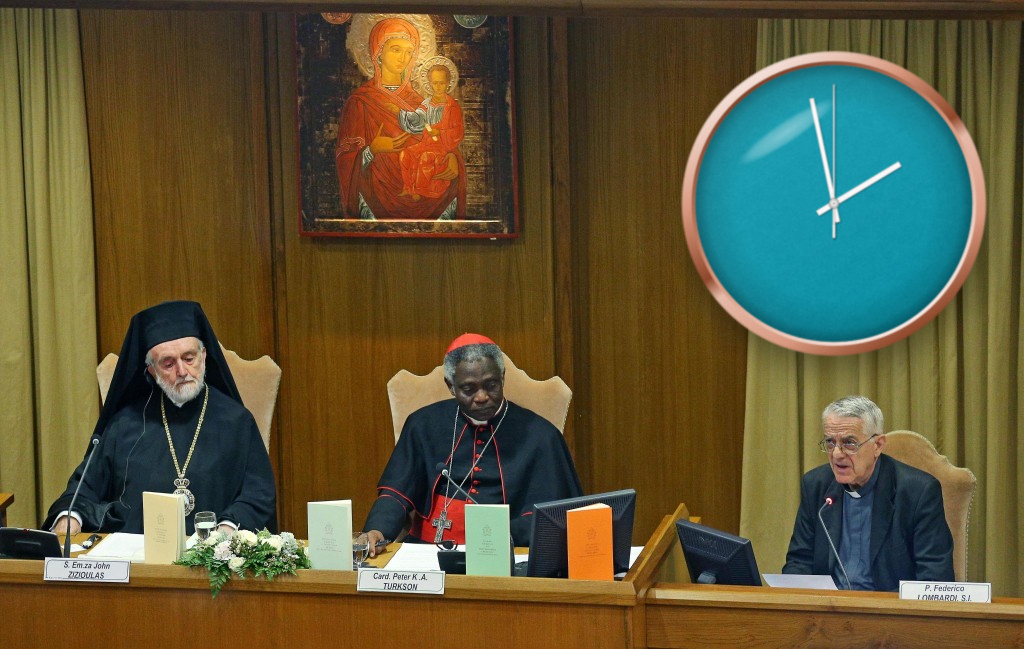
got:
h=1 m=58 s=0
